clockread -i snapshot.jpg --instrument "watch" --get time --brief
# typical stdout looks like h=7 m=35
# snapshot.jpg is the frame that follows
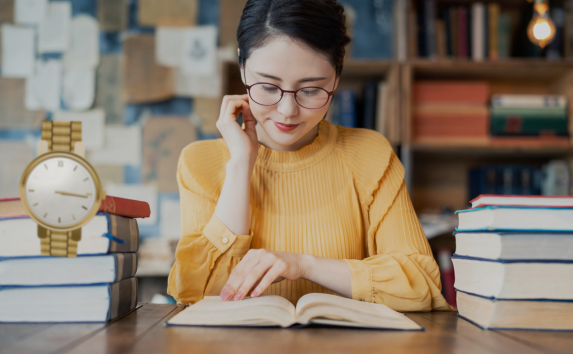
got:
h=3 m=16
